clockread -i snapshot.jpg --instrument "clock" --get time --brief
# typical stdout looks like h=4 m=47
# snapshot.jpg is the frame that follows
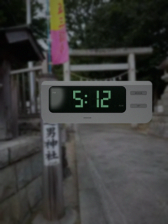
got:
h=5 m=12
